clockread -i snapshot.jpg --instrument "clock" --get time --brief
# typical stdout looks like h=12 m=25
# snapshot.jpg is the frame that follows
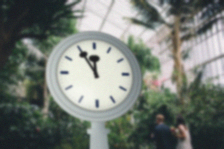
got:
h=11 m=55
